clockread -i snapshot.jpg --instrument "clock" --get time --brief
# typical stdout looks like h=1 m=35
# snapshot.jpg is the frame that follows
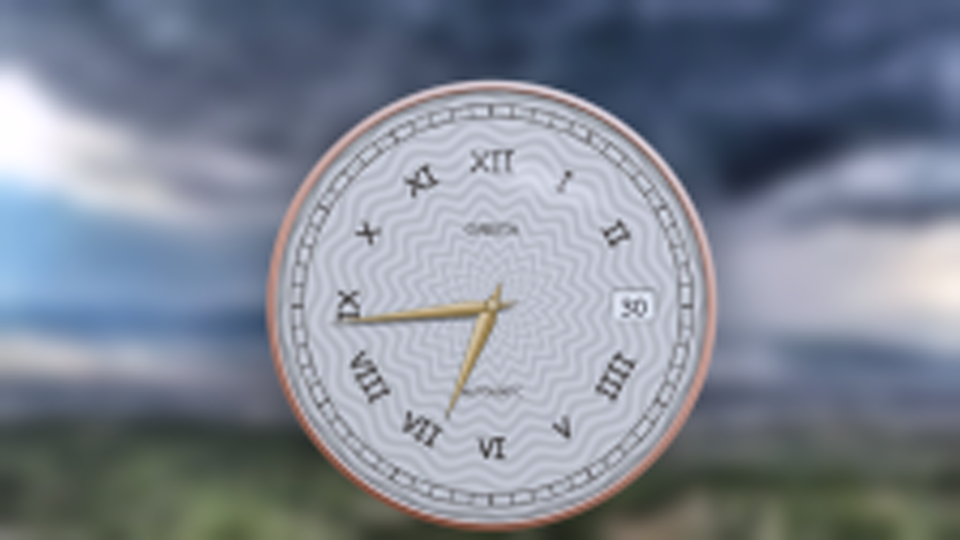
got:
h=6 m=44
